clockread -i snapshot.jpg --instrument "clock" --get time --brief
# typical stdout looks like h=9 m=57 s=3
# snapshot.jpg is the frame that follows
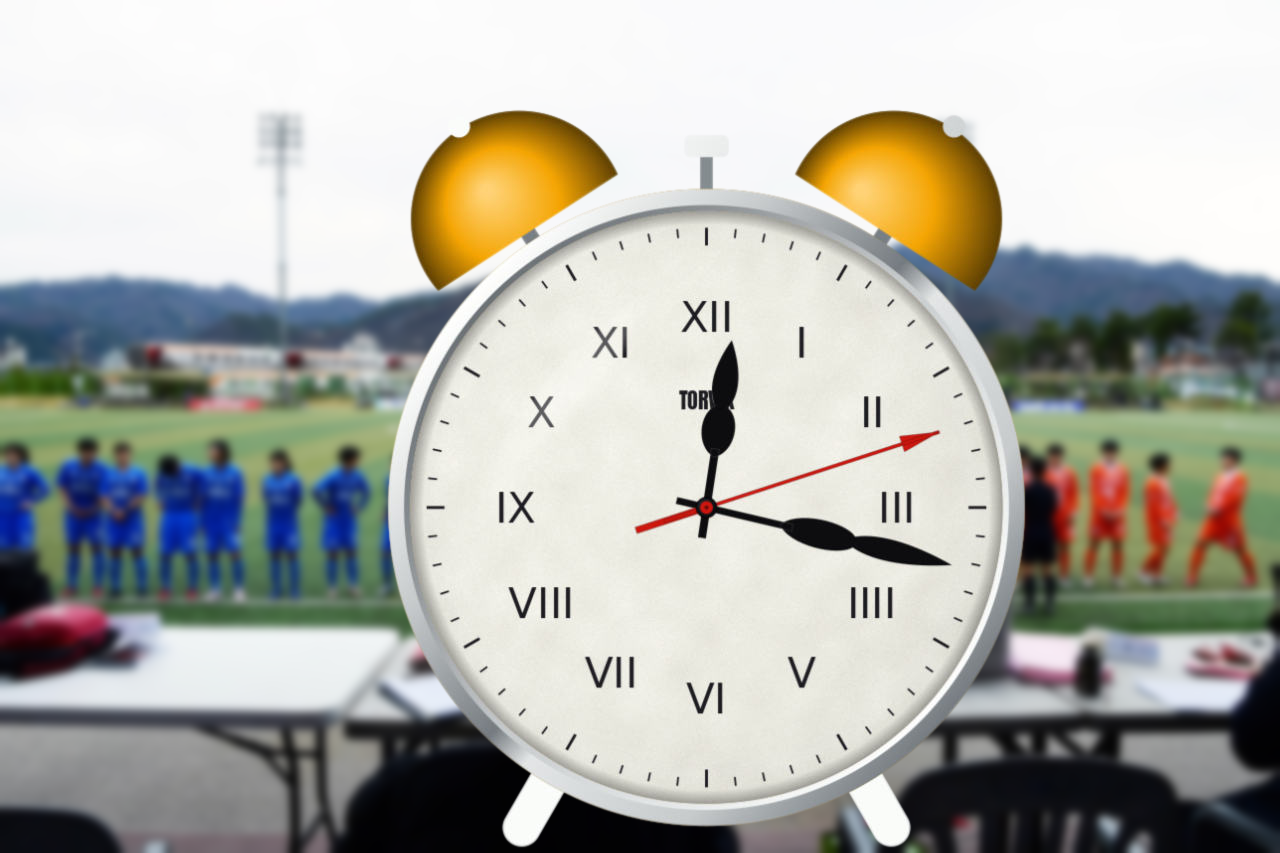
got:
h=12 m=17 s=12
